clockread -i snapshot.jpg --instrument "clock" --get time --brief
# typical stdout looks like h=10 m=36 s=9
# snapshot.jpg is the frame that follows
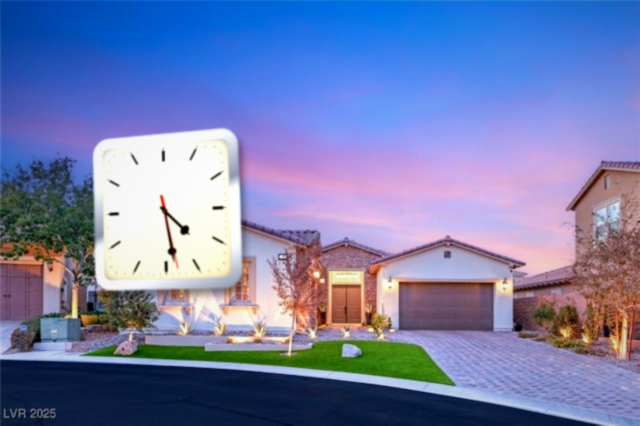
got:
h=4 m=28 s=28
